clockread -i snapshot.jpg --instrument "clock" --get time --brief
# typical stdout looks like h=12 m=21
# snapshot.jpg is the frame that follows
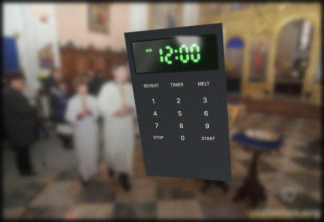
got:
h=12 m=0
